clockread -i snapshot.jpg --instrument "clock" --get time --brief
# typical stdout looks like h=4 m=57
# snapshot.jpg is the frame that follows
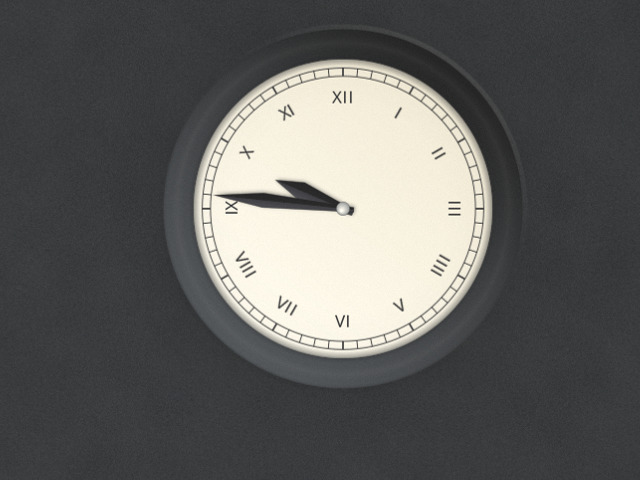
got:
h=9 m=46
